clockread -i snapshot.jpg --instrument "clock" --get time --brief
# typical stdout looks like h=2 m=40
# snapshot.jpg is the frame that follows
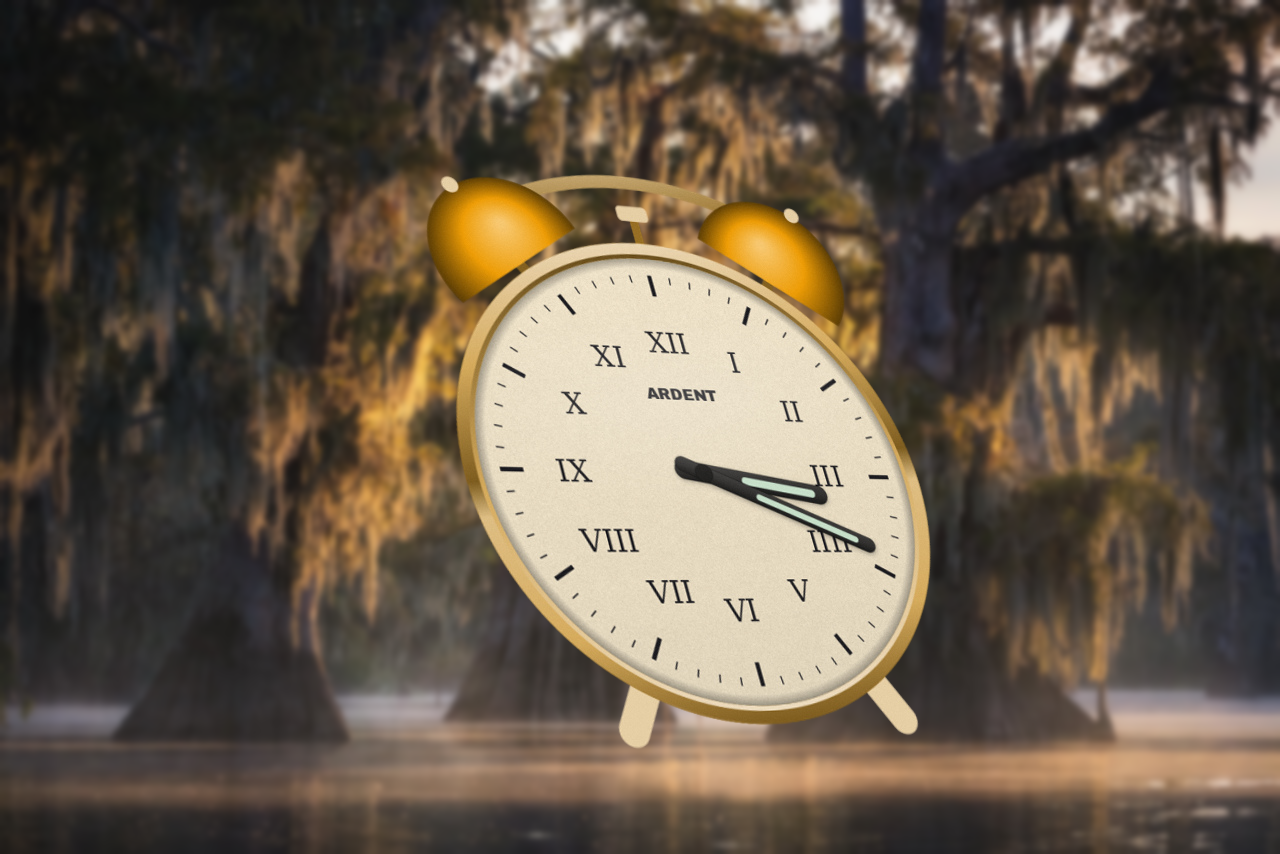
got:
h=3 m=19
